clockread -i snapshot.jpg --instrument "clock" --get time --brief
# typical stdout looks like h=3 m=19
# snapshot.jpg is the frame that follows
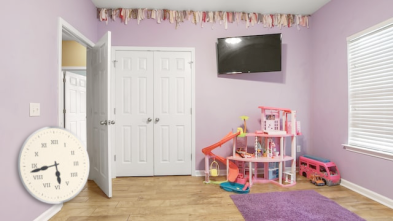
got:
h=5 m=43
